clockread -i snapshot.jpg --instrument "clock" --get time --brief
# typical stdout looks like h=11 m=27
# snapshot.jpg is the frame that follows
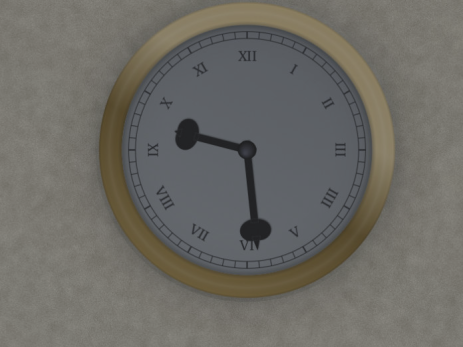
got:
h=9 m=29
